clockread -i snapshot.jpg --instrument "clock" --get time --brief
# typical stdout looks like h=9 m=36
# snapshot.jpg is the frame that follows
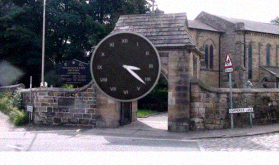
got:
h=3 m=22
